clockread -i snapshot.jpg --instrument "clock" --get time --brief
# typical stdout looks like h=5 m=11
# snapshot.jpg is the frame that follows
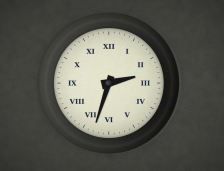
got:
h=2 m=33
